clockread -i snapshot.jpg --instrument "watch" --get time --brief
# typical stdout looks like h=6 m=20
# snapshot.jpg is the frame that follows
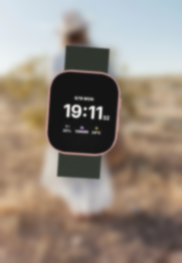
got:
h=19 m=11
